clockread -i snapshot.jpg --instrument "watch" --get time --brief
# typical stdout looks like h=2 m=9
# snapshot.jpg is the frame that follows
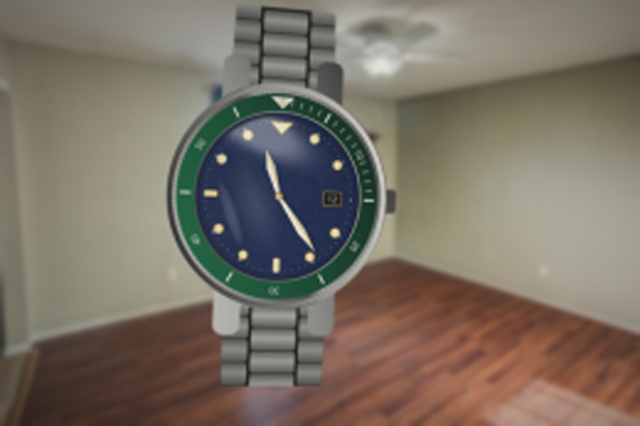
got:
h=11 m=24
